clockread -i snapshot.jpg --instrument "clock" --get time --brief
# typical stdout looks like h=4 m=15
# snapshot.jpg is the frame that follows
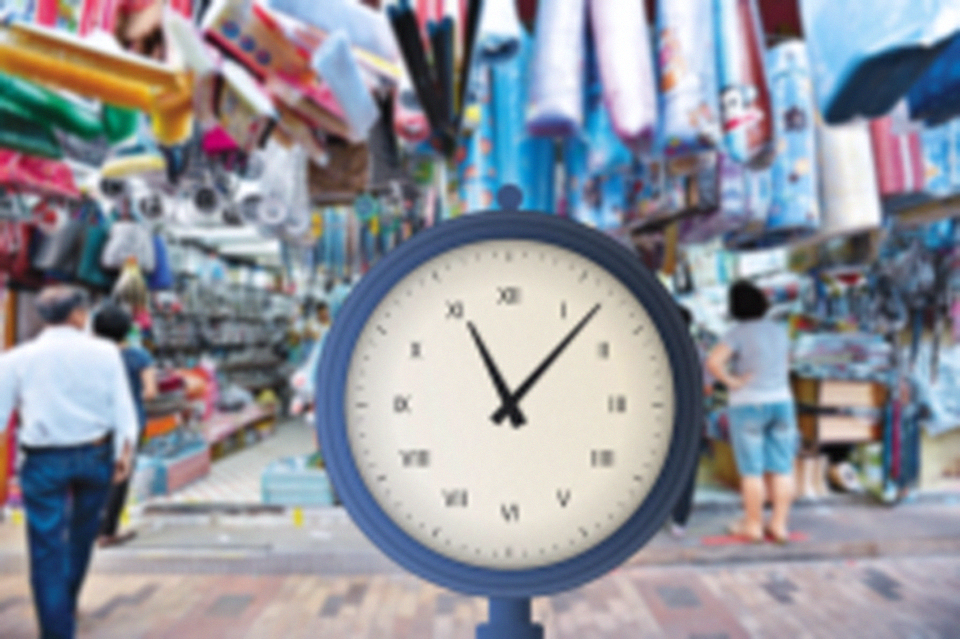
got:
h=11 m=7
